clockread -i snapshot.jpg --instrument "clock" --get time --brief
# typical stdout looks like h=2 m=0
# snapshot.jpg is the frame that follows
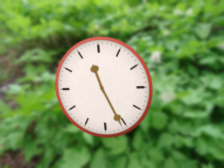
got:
h=11 m=26
